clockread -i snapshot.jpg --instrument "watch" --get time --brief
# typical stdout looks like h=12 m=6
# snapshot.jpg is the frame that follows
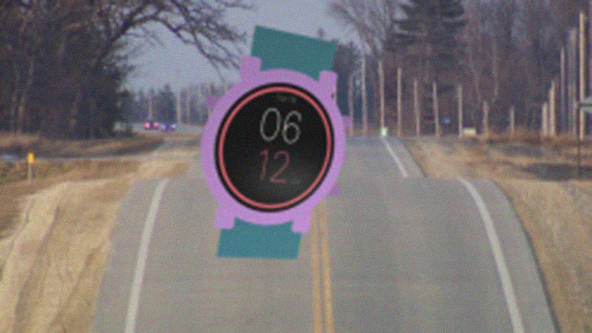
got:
h=6 m=12
